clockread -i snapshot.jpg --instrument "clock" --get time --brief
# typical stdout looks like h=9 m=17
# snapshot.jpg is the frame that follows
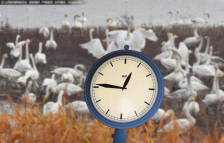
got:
h=12 m=46
